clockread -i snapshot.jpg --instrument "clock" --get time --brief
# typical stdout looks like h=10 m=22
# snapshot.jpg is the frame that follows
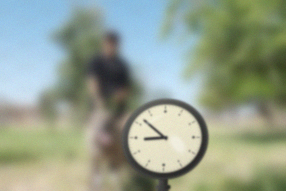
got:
h=8 m=52
